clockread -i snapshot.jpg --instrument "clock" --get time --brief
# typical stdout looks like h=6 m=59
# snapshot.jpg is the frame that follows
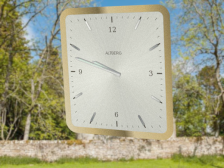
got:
h=9 m=48
